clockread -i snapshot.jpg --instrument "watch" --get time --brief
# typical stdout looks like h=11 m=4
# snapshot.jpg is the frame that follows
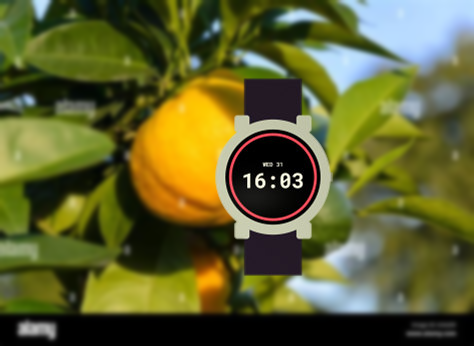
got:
h=16 m=3
